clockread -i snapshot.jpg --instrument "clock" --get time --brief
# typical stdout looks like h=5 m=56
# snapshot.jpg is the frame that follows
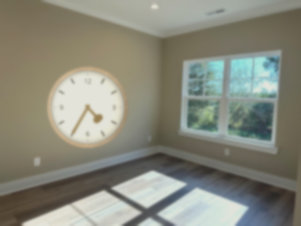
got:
h=4 m=35
